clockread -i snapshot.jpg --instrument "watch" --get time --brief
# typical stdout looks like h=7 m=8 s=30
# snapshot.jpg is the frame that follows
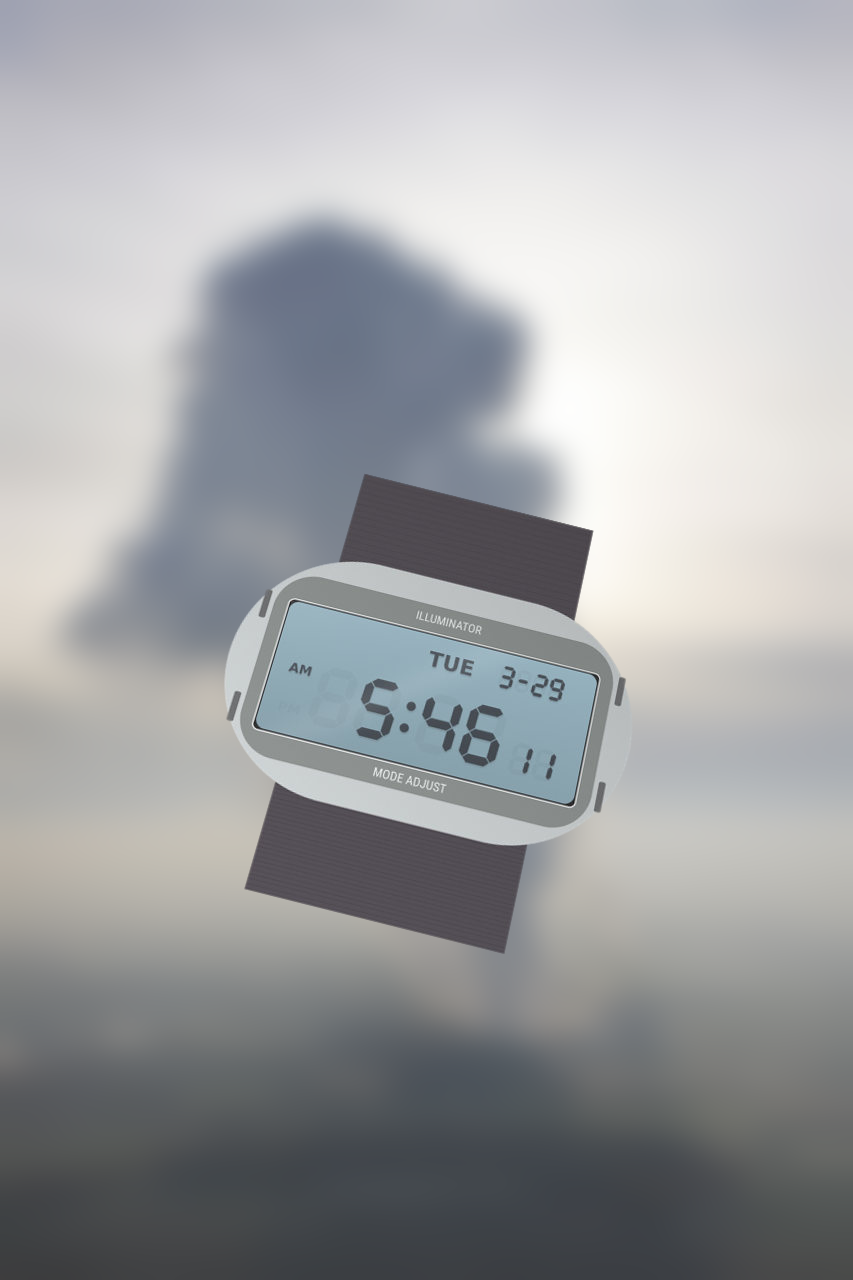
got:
h=5 m=46 s=11
